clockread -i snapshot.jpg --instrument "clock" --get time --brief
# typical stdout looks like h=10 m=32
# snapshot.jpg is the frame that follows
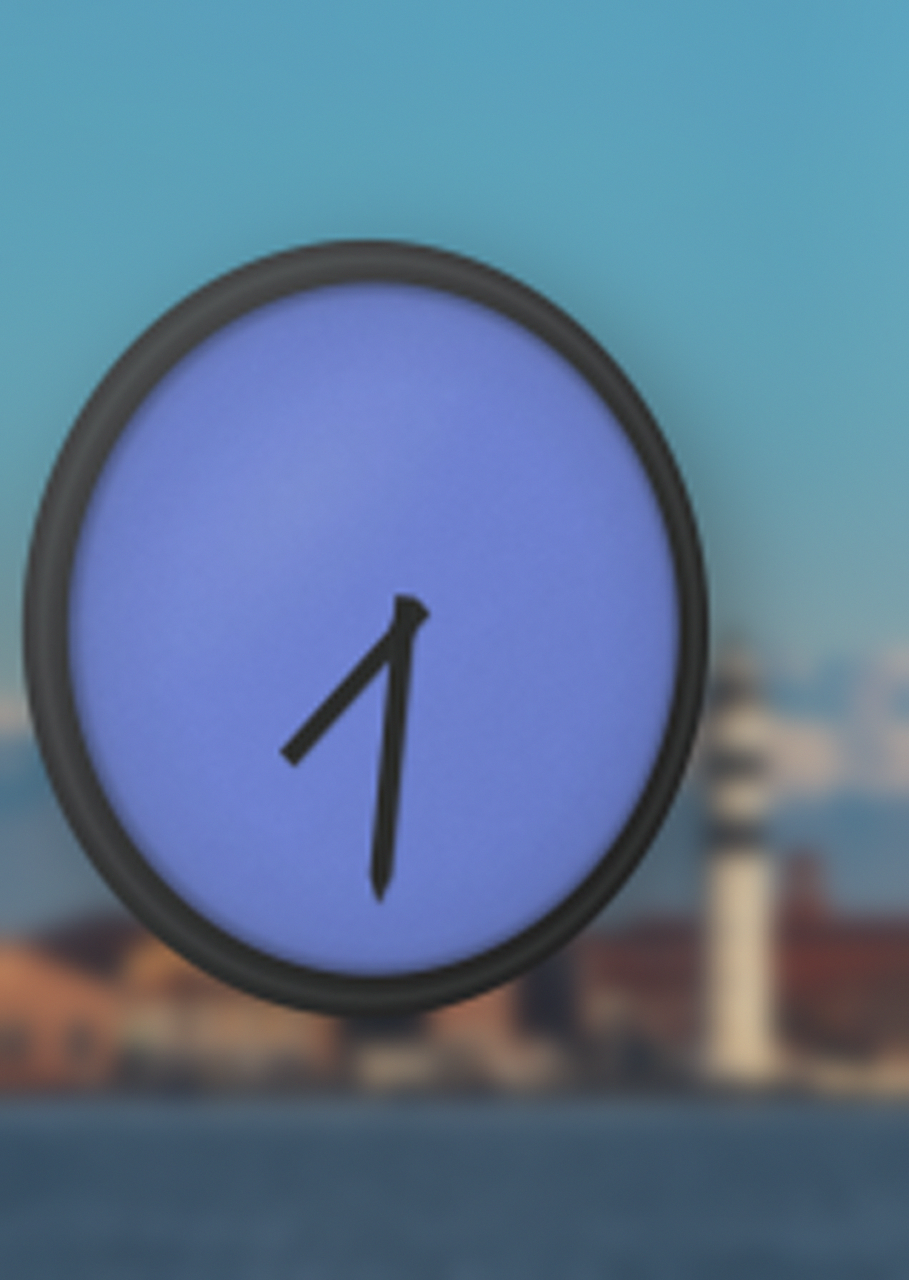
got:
h=7 m=31
